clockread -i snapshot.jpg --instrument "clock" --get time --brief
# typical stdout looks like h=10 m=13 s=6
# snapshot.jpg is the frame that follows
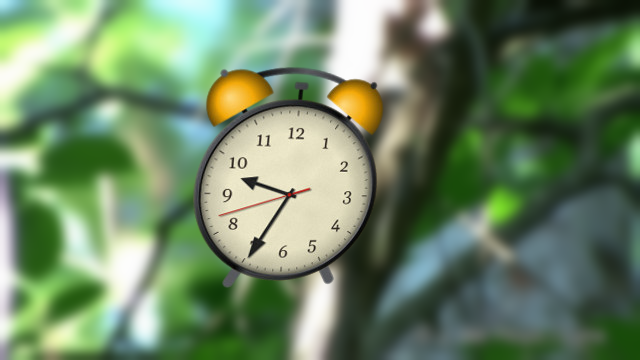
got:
h=9 m=34 s=42
